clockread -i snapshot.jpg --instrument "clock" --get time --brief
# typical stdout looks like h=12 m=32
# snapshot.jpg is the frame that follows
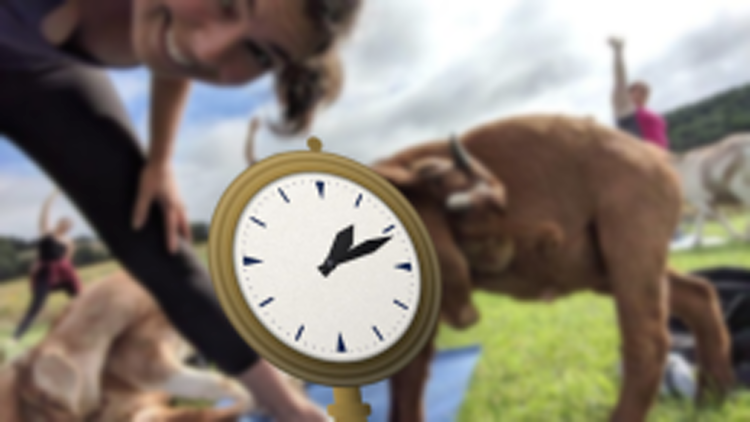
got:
h=1 m=11
